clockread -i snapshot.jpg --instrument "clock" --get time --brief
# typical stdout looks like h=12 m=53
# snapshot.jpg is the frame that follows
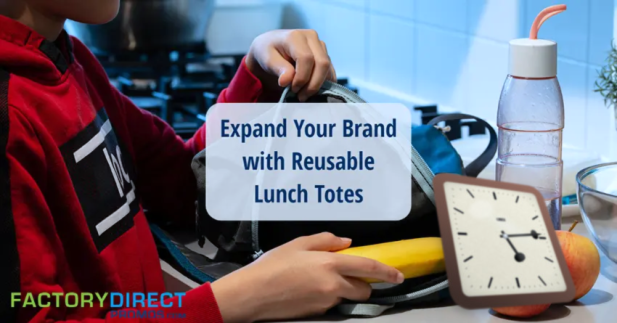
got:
h=5 m=14
